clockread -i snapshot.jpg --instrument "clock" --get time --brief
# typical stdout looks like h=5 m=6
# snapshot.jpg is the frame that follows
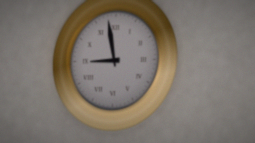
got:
h=8 m=58
